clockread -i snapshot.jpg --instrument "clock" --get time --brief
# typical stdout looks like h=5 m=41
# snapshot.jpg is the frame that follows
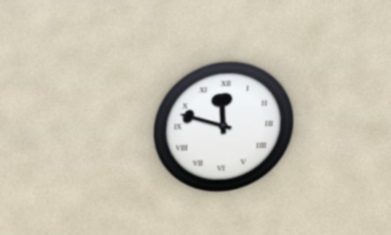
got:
h=11 m=48
